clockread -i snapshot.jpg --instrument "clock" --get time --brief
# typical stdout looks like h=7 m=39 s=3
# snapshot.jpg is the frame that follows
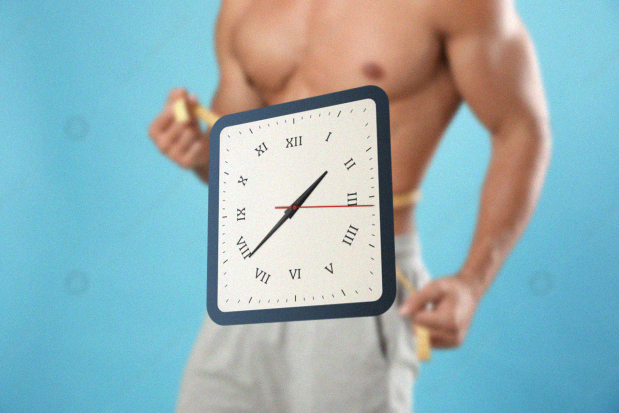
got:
h=1 m=38 s=16
